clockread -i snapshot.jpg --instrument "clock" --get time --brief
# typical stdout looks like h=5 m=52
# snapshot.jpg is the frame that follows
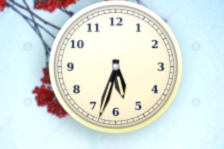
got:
h=5 m=33
